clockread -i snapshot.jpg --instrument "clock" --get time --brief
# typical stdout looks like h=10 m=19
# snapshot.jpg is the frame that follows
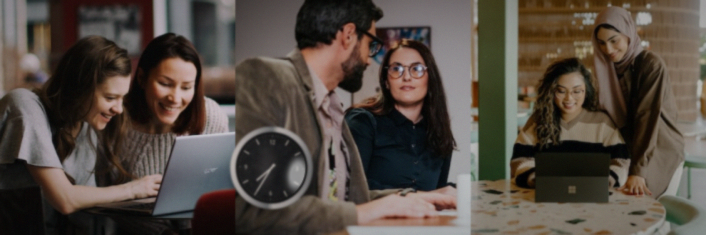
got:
h=7 m=35
